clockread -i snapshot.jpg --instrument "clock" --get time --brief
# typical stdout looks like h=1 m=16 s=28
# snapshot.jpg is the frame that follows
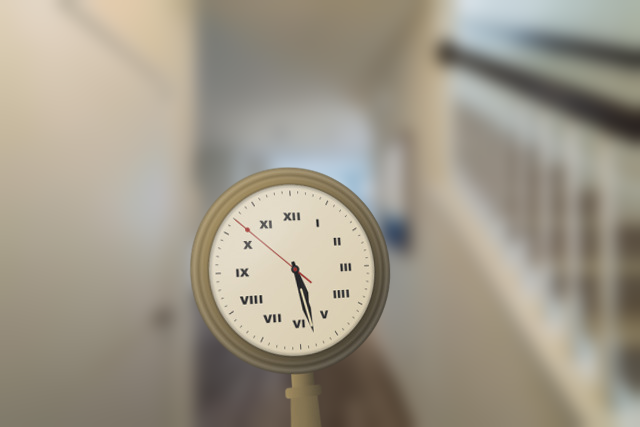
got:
h=5 m=27 s=52
